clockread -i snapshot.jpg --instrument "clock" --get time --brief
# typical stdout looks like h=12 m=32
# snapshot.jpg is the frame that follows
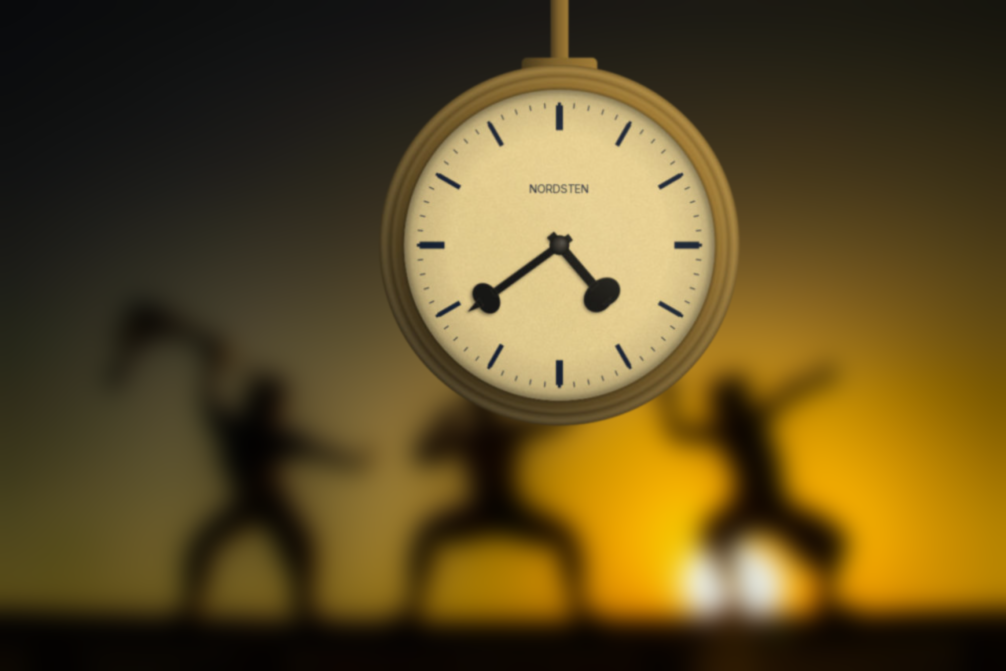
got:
h=4 m=39
